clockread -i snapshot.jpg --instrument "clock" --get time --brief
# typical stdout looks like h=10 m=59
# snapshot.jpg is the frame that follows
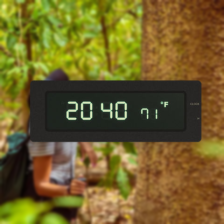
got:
h=20 m=40
